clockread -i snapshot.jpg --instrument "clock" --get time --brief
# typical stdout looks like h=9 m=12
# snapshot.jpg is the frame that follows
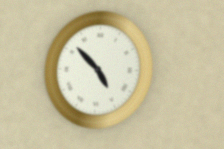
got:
h=4 m=52
